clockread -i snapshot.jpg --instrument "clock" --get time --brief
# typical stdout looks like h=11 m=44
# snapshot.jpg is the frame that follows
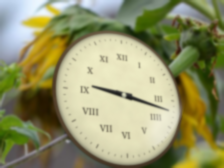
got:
h=9 m=17
